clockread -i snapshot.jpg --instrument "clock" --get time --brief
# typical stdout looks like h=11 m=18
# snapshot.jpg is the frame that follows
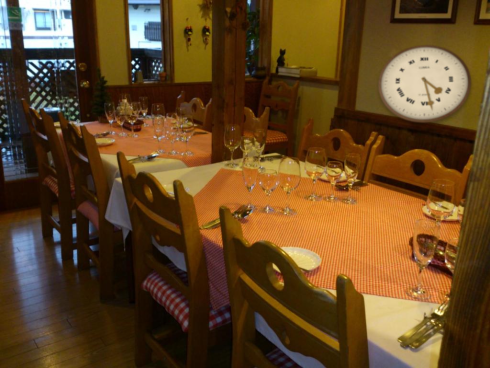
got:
h=4 m=28
